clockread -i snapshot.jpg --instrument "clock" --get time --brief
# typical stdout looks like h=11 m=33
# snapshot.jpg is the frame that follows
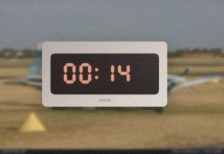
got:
h=0 m=14
